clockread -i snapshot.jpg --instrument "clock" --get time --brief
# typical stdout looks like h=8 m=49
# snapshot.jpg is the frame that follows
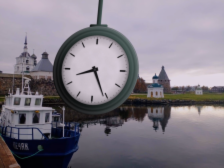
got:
h=8 m=26
